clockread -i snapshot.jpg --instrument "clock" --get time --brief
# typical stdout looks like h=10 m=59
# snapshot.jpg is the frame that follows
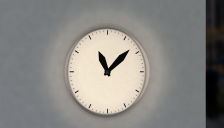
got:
h=11 m=8
